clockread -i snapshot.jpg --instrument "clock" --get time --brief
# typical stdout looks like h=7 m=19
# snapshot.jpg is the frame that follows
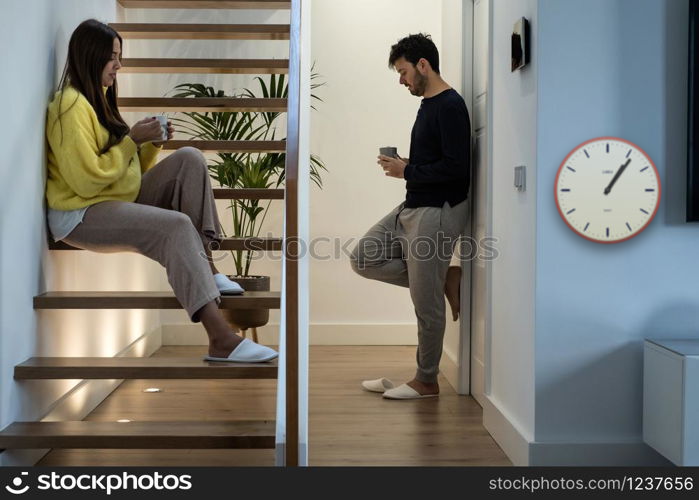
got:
h=1 m=6
